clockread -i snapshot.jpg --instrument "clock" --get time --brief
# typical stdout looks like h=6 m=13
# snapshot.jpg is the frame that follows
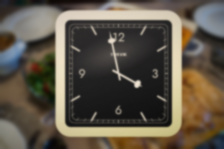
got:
h=3 m=58
